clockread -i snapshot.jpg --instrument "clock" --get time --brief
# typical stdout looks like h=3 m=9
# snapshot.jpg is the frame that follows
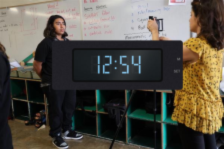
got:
h=12 m=54
